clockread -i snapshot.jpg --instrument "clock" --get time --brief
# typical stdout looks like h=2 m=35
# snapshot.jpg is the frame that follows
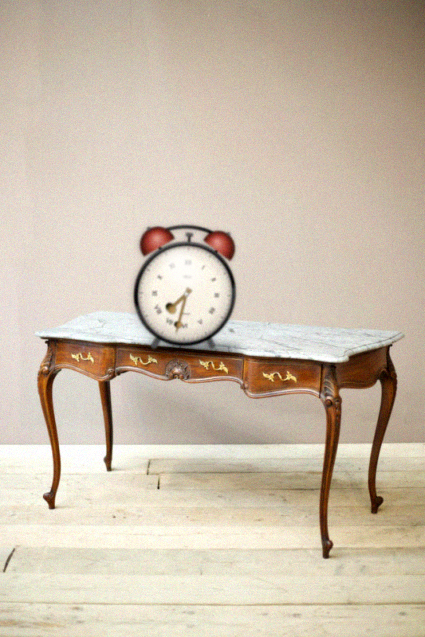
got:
h=7 m=32
